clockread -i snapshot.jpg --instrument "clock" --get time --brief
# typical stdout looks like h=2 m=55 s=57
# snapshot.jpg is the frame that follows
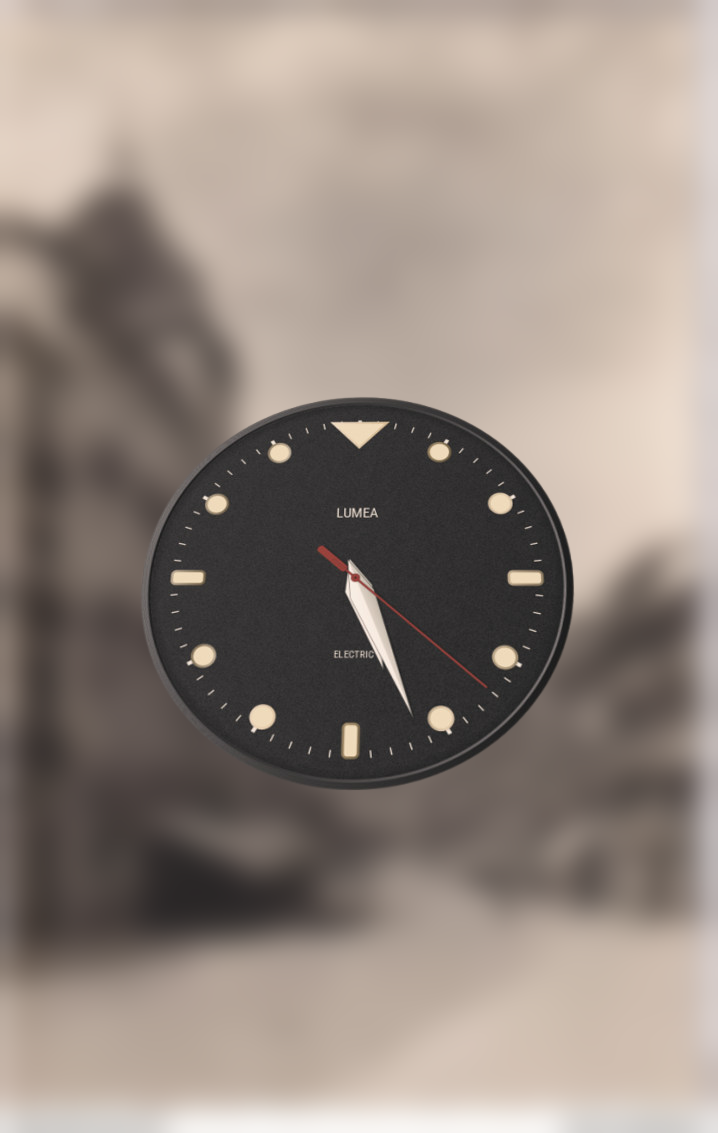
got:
h=5 m=26 s=22
